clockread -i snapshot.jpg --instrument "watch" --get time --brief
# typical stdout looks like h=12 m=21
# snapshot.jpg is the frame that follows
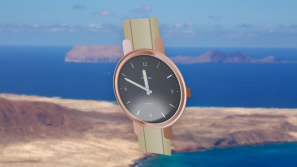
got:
h=11 m=49
